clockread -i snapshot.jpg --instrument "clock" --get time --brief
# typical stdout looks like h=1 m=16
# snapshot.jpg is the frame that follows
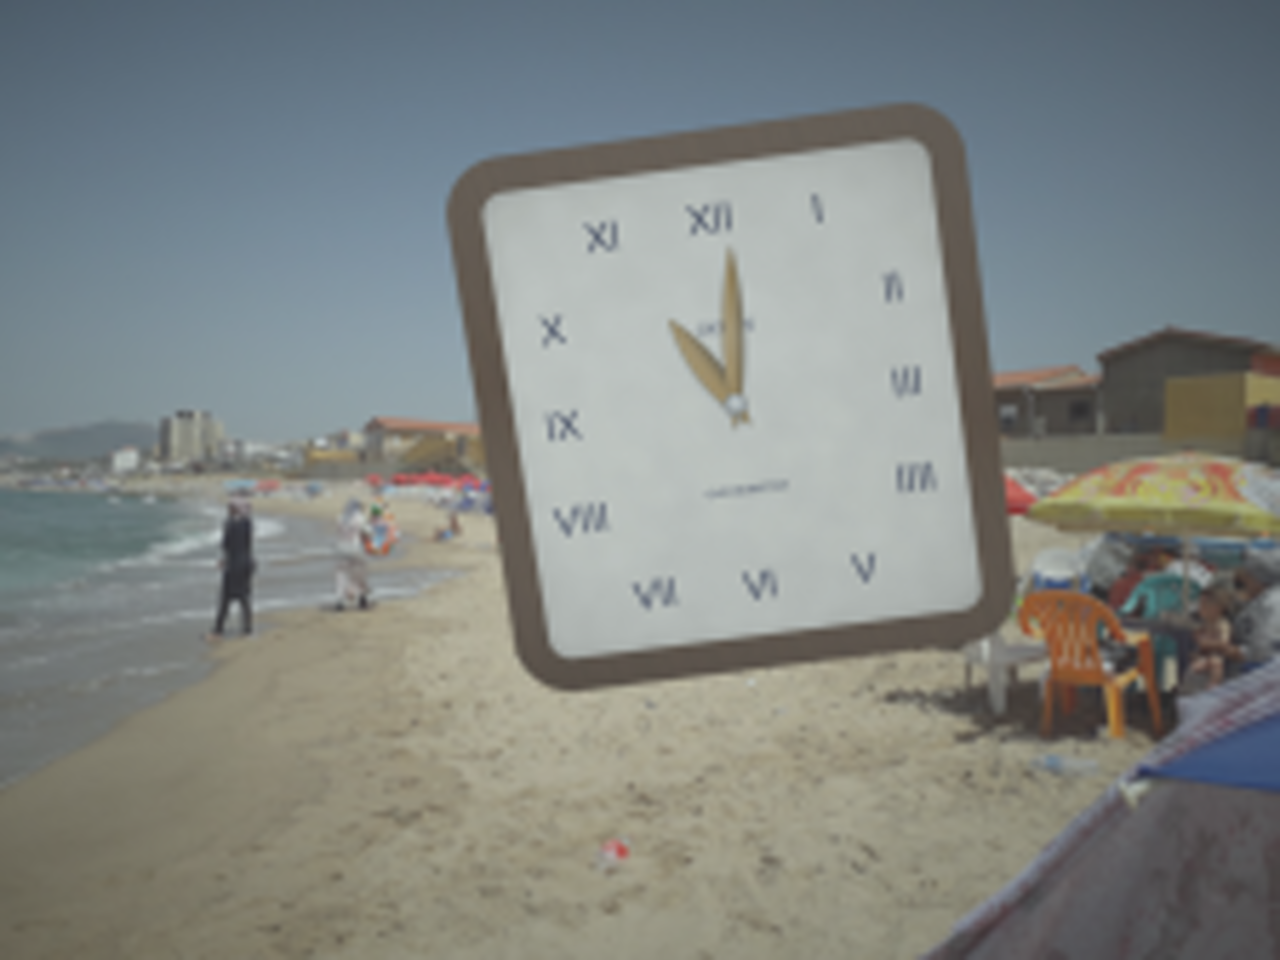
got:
h=11 m=1
